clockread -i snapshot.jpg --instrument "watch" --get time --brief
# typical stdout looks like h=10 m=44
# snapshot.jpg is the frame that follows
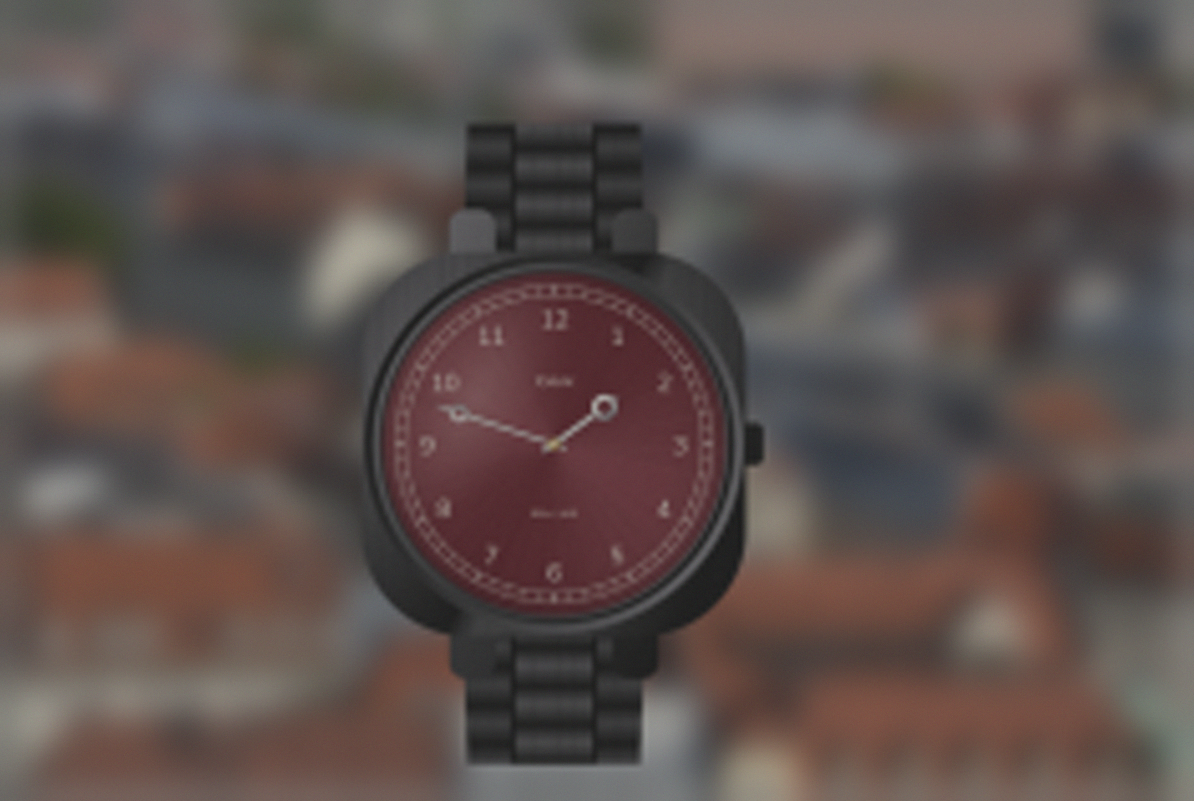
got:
h=1 m=48
